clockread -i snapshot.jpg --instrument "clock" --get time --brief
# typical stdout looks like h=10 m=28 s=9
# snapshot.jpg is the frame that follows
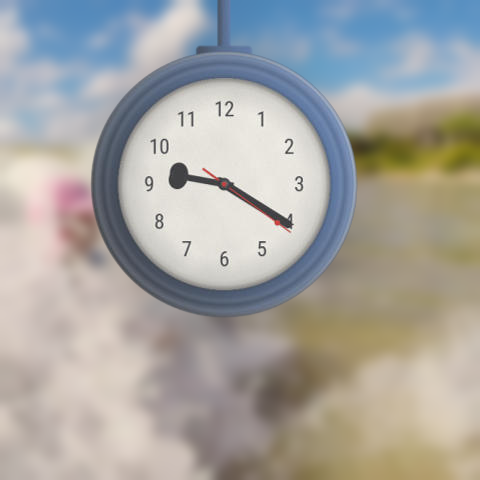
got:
h=9 m=20 s=21
